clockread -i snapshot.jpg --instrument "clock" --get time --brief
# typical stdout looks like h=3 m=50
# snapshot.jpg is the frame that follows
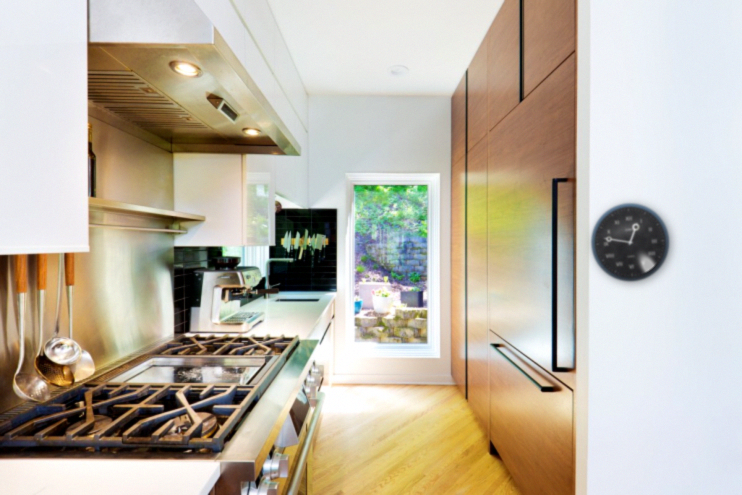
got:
h=12 m=47
